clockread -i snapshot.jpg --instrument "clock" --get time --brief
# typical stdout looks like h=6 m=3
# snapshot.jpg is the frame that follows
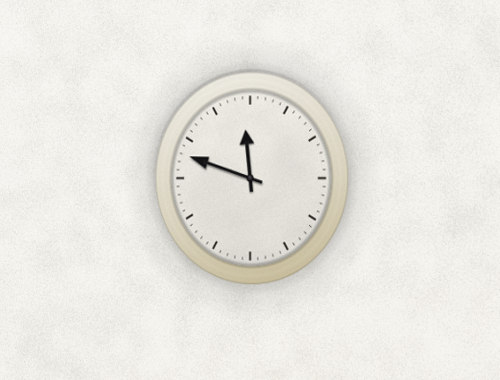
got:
h=11 m=48
